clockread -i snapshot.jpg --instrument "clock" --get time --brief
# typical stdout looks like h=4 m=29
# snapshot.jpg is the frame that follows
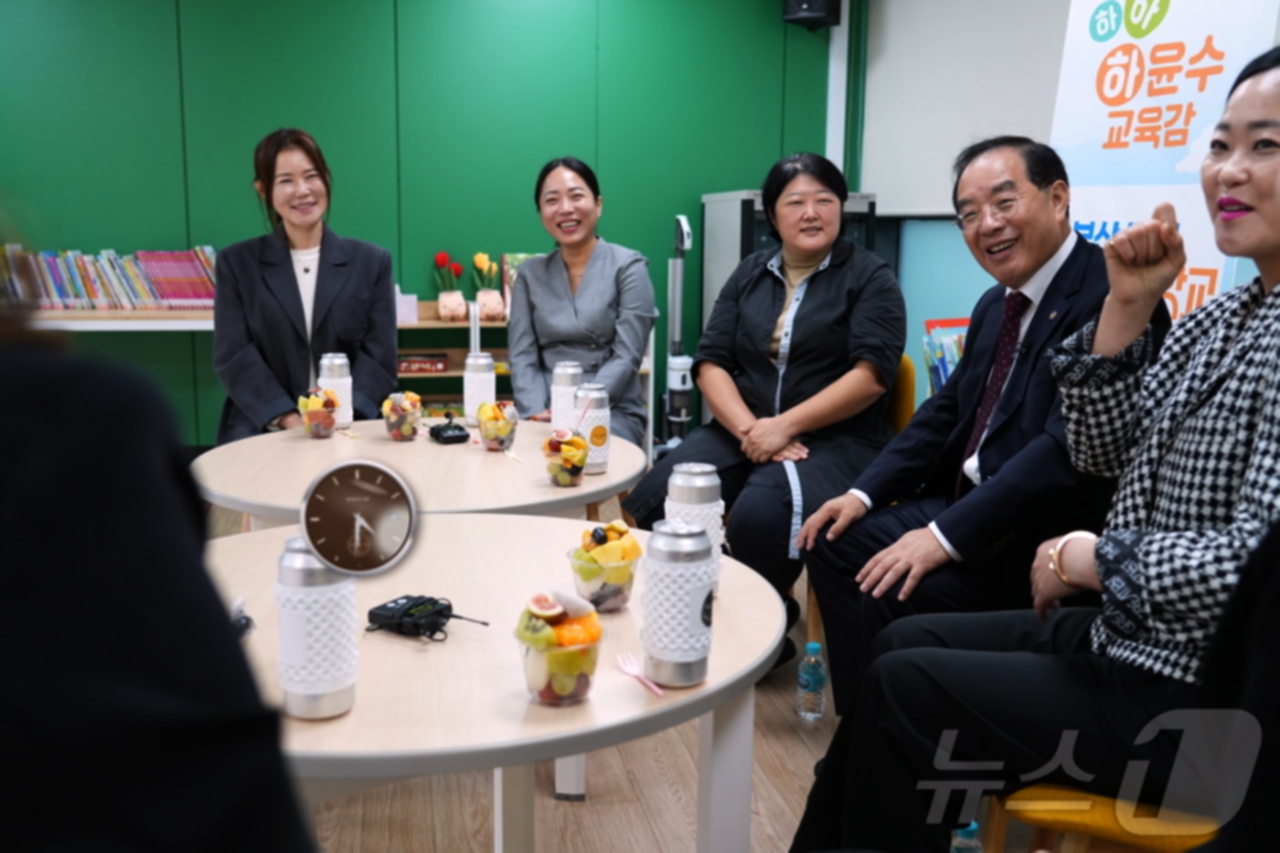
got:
h=4 m=31
